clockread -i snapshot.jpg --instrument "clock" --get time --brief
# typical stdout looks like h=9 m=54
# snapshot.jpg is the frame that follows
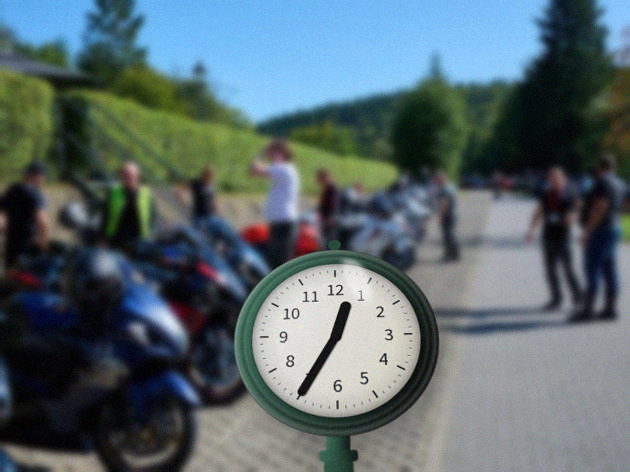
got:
h=12 m=35
